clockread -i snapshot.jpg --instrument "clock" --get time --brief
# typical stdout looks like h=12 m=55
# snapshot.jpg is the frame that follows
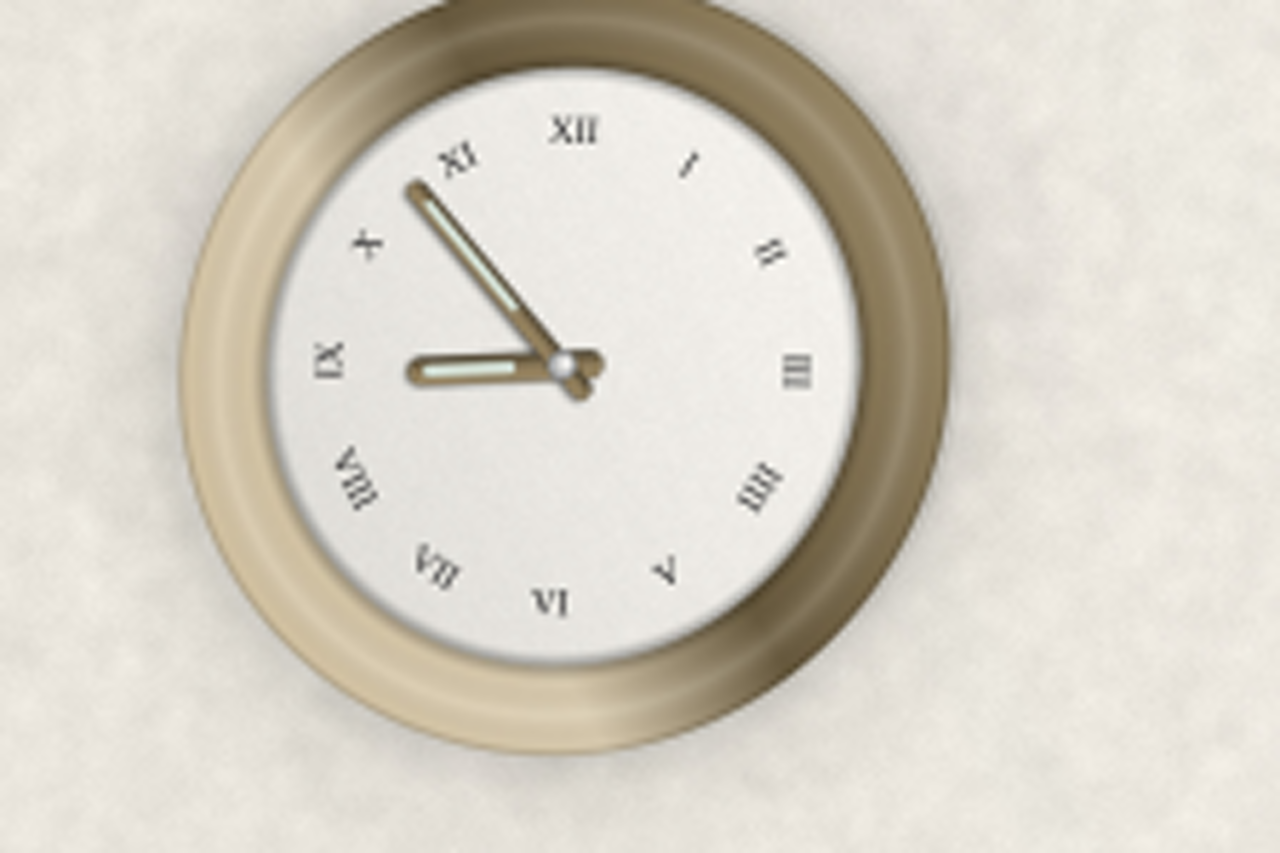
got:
h=8 m=53
